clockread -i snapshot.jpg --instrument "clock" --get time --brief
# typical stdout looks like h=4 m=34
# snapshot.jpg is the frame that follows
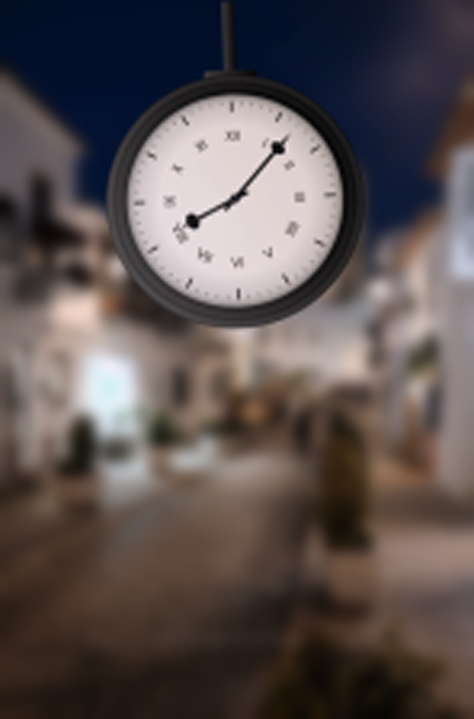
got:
h=8 m=7
